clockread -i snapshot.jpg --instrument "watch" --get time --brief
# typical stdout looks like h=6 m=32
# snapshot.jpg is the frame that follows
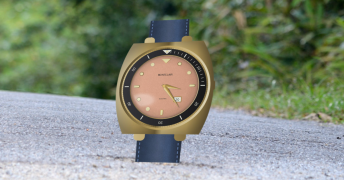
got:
h=3 m=24
